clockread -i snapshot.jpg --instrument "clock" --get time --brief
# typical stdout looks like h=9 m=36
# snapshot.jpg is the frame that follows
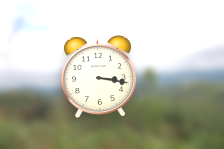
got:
h=3 m=17
